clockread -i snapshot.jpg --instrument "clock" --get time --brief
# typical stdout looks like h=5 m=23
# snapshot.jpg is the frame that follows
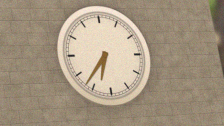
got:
h=6 m=37
